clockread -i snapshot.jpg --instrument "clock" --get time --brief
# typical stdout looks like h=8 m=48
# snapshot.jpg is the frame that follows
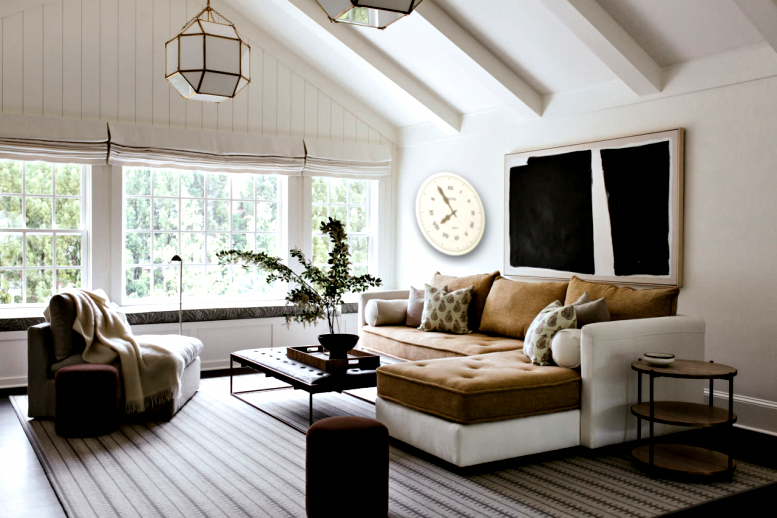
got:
h=7 m=55
